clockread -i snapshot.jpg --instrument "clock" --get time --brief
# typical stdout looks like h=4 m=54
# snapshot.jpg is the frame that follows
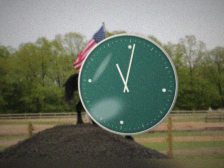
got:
h=11 m=1
